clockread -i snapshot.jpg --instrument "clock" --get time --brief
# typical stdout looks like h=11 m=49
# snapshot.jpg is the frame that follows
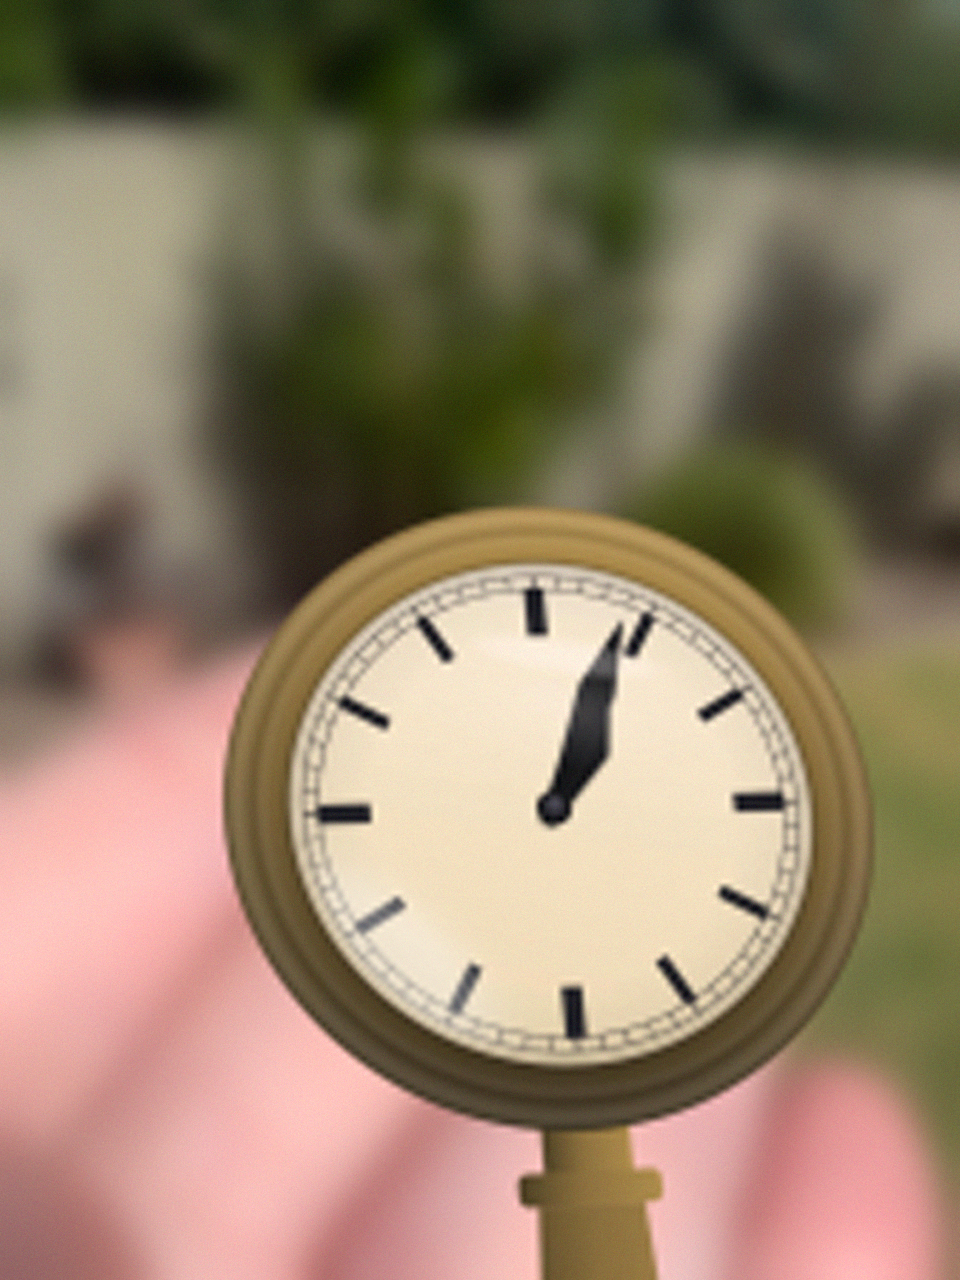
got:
h=1 m=4
